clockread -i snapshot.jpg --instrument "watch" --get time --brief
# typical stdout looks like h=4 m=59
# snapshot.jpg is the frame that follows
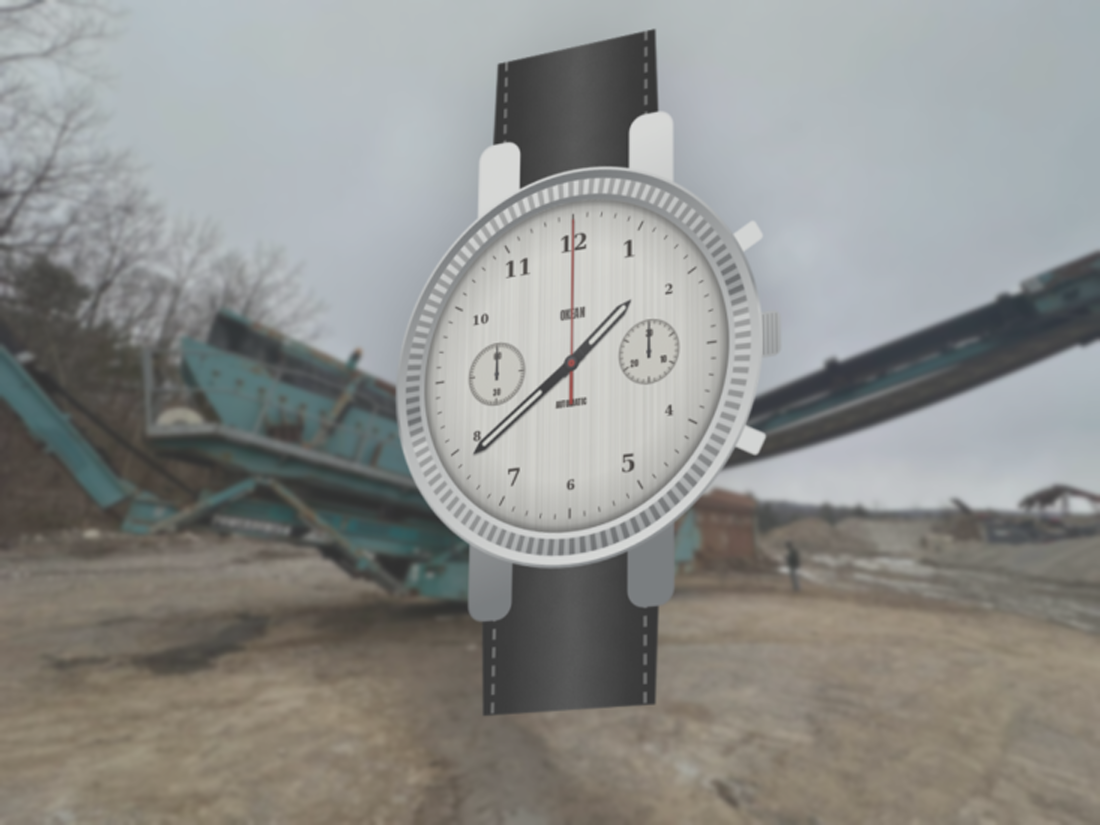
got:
h=1 m=39
